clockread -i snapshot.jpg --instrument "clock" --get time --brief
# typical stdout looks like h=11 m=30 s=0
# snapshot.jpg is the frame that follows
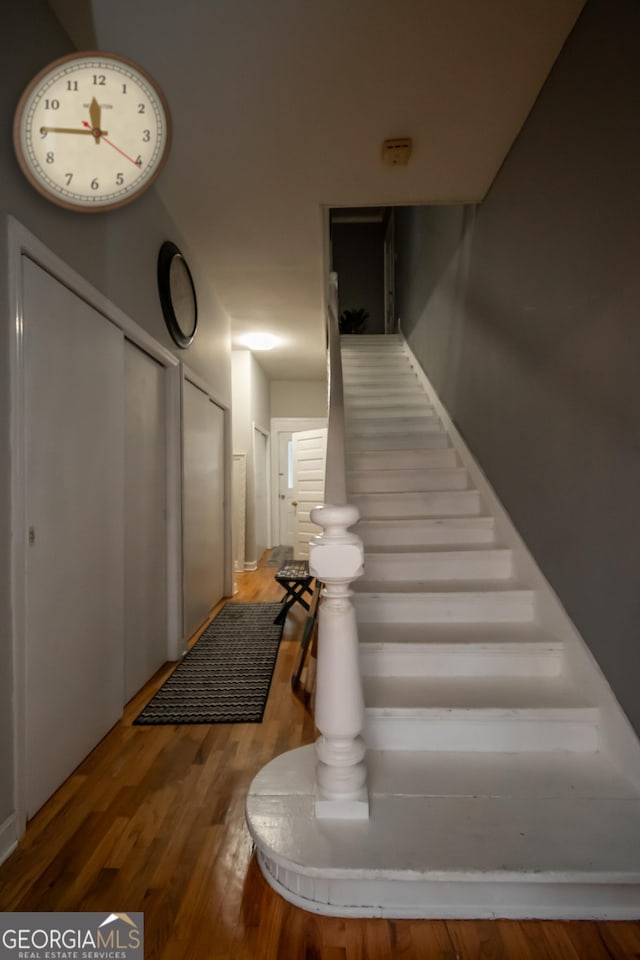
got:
h=11 m=45 s=21
